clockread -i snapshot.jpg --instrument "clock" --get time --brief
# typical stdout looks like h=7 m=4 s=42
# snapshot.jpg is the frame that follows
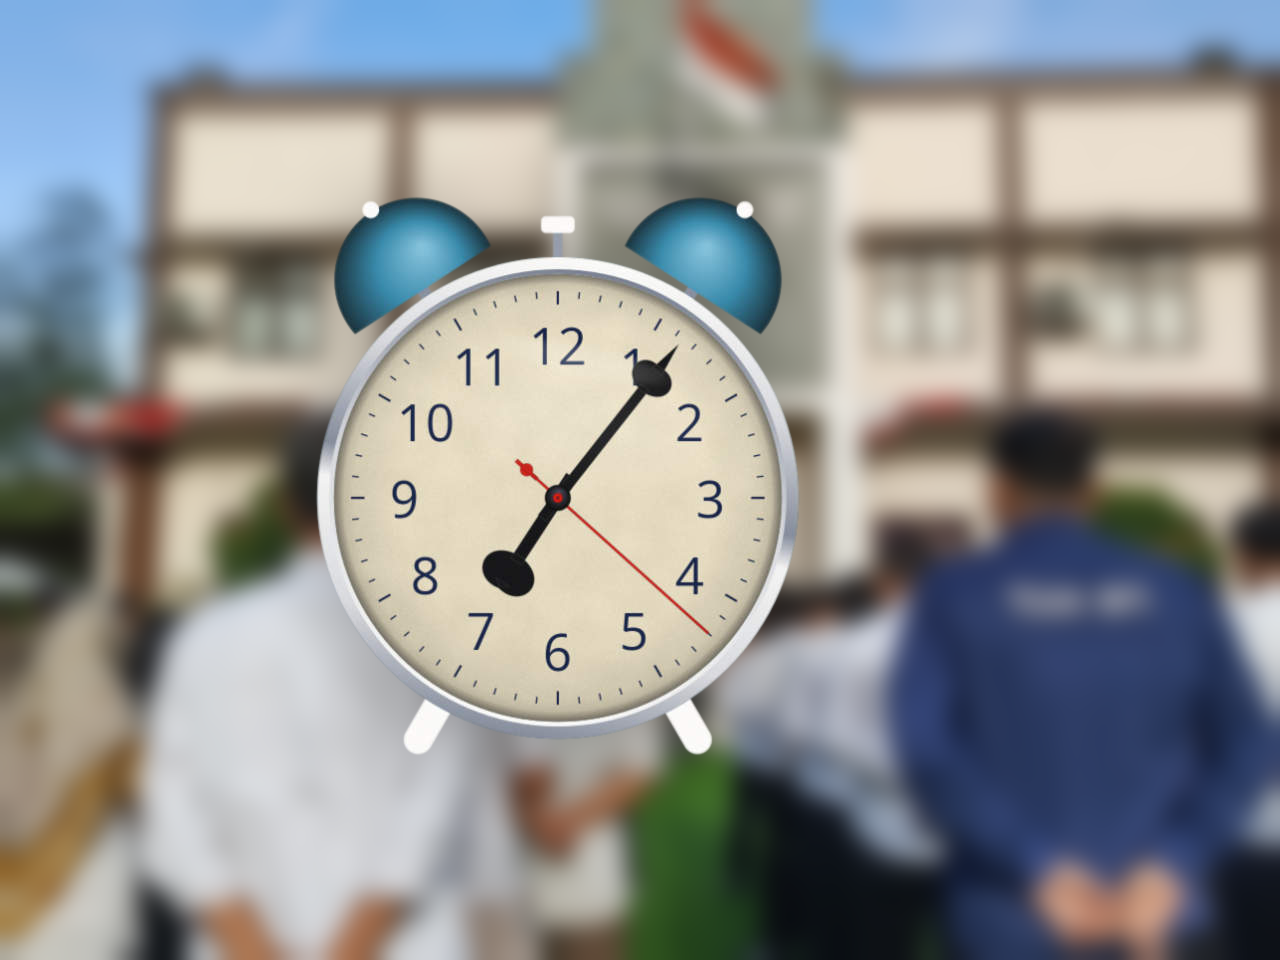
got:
h=7 m=6 s=22
